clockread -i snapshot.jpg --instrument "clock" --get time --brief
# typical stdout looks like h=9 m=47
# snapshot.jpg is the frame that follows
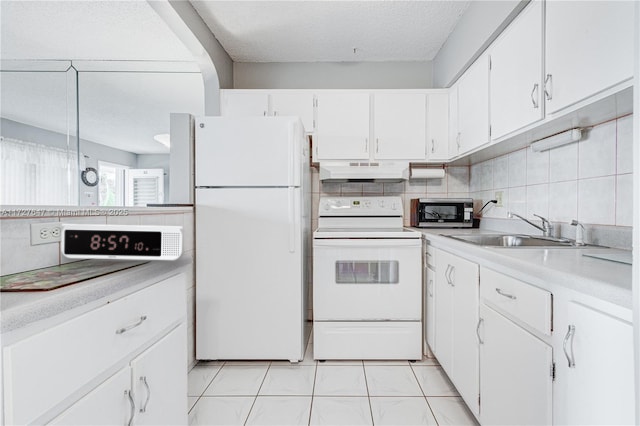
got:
h=8 m=57
